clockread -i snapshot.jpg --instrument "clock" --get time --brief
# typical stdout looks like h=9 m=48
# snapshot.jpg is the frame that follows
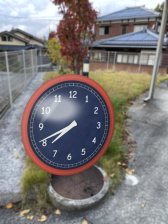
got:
h=7 m=41
